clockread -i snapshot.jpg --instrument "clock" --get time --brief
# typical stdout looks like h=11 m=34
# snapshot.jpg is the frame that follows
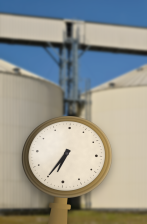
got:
h=6 m=35
